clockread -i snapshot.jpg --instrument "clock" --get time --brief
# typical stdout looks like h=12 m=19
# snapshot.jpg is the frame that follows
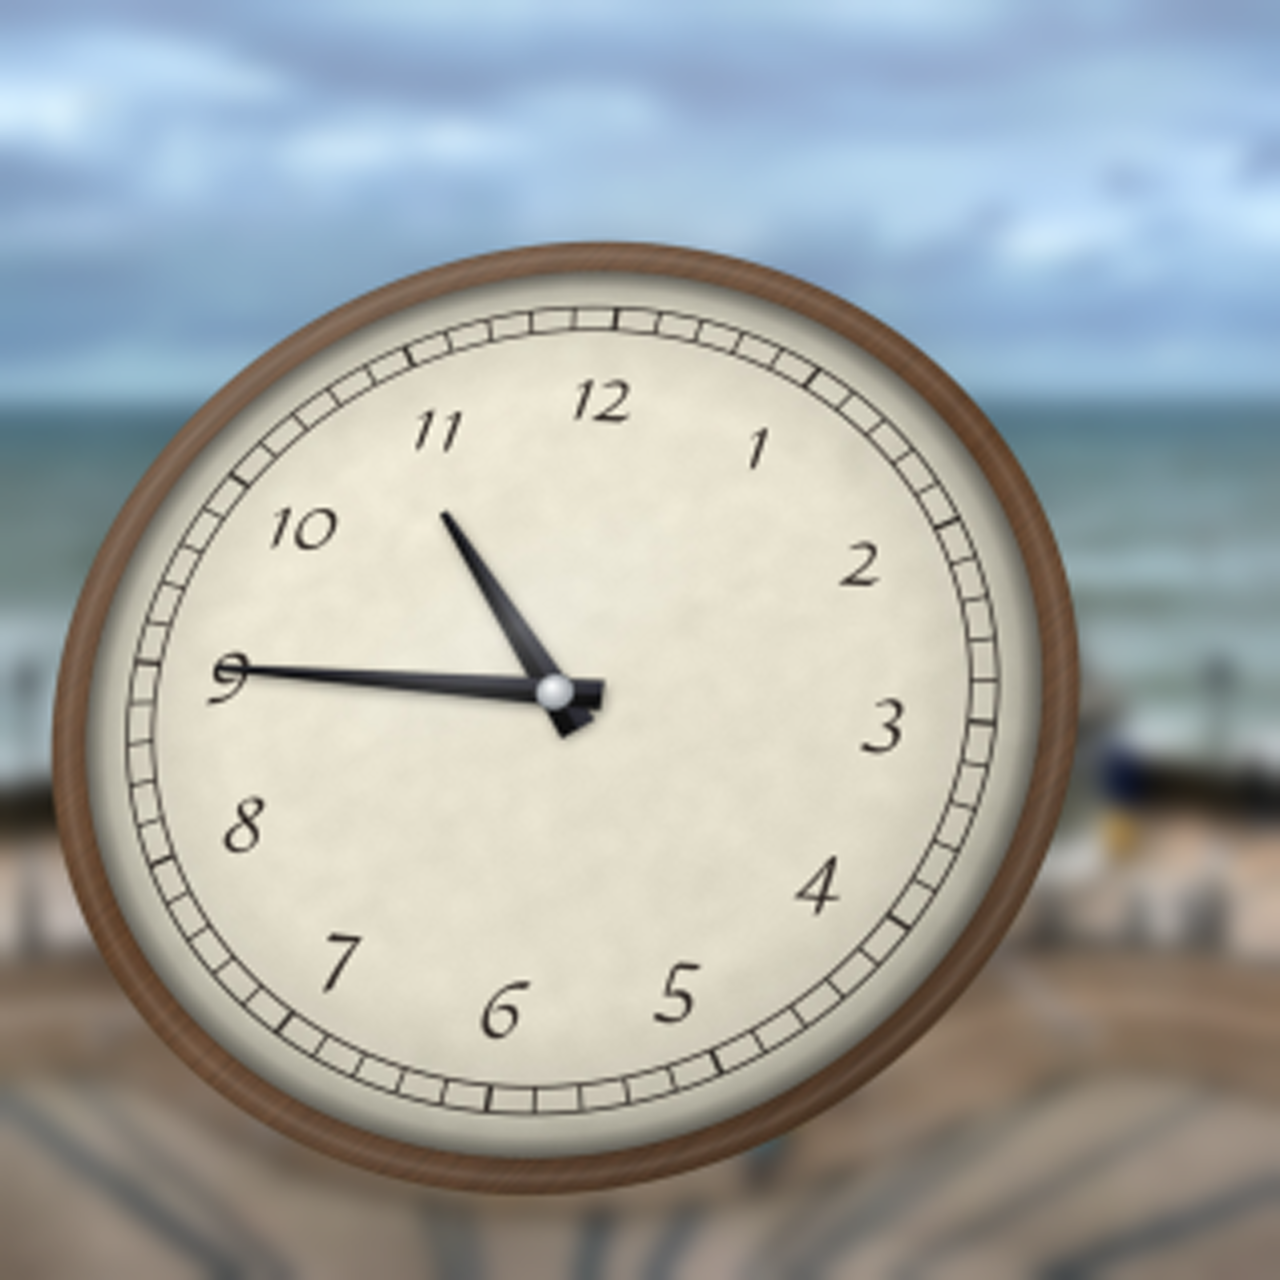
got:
h=10 m=45
